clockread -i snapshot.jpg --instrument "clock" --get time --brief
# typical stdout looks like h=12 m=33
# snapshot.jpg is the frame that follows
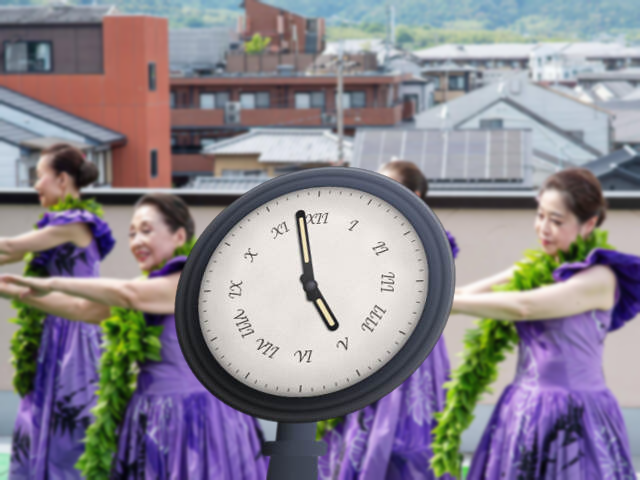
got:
h=4 m=58
